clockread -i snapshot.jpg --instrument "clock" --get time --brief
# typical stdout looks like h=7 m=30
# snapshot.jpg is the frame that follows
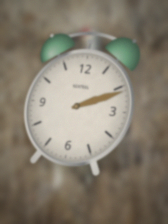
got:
h=2 m=11
